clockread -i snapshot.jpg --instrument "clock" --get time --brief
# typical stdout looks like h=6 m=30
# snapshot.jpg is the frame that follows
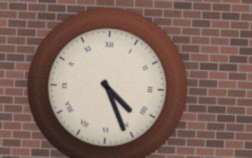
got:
h=4 m=26
